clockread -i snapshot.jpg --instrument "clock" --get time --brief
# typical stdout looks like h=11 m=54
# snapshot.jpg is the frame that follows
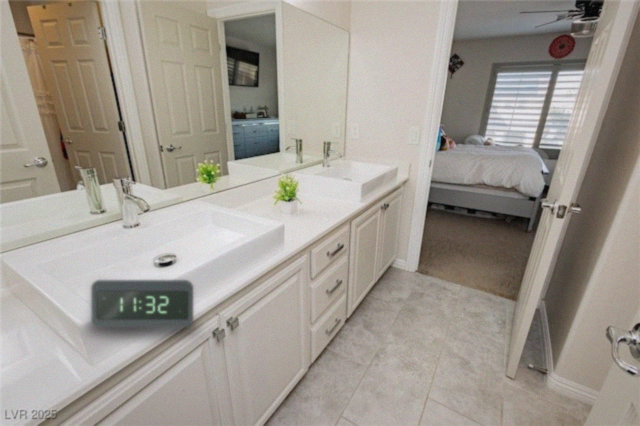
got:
h=11 m=32
